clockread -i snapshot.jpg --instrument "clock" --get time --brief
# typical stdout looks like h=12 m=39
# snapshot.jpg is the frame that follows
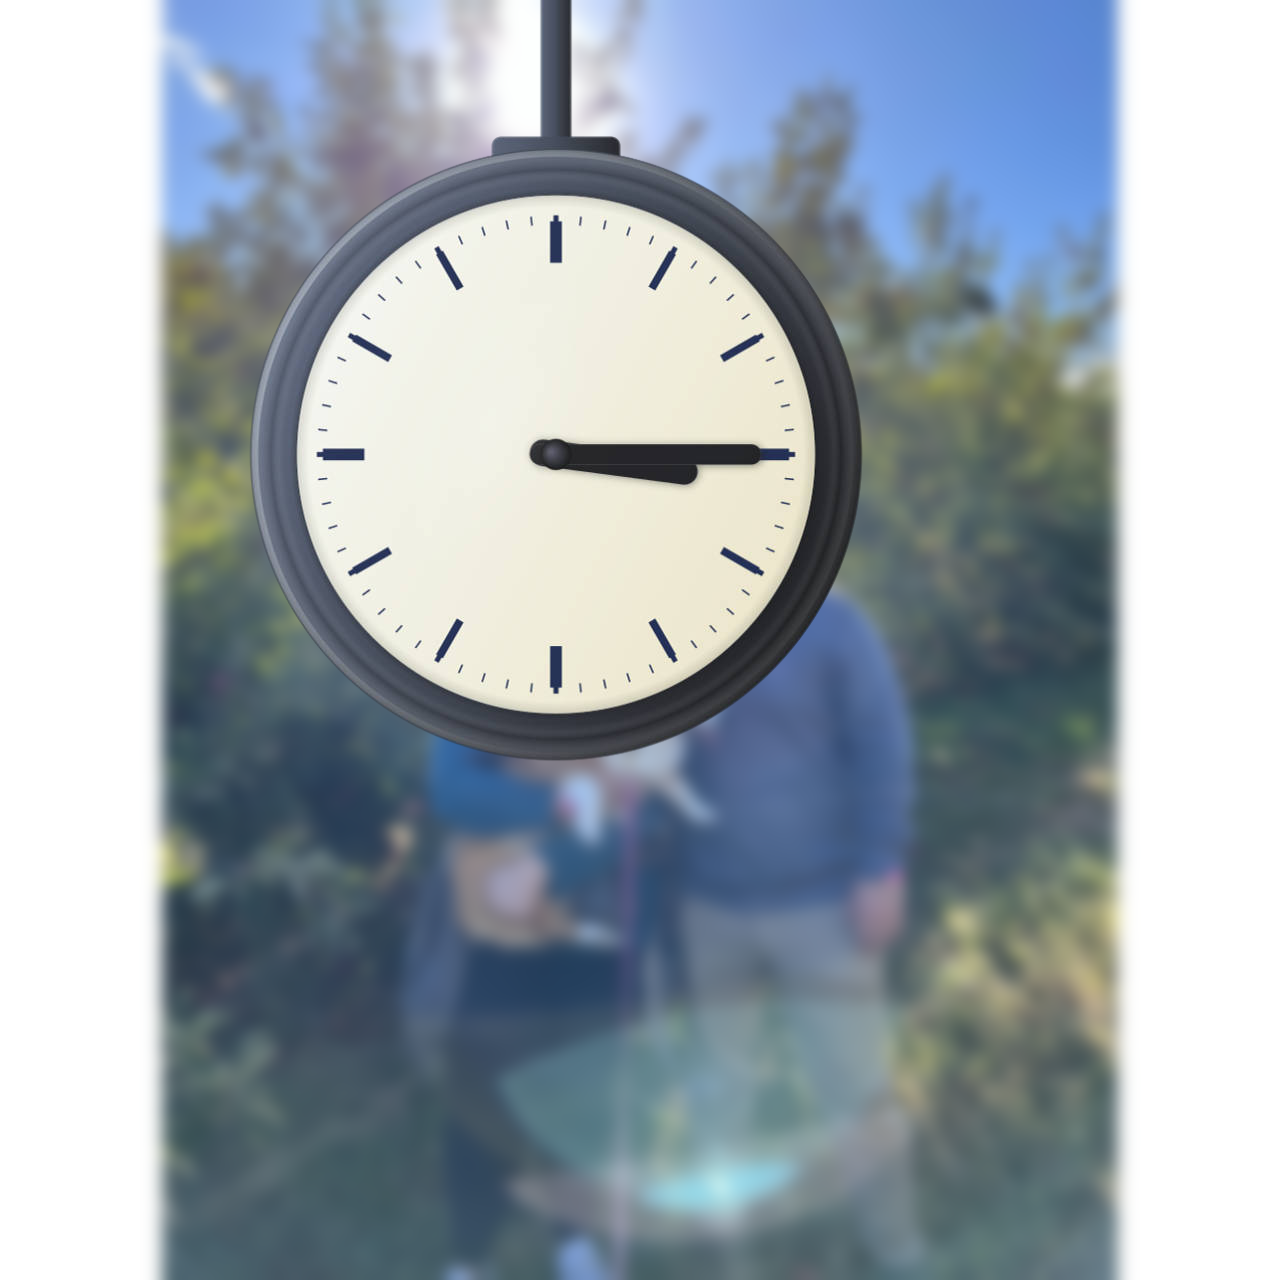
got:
h=3 m=15
